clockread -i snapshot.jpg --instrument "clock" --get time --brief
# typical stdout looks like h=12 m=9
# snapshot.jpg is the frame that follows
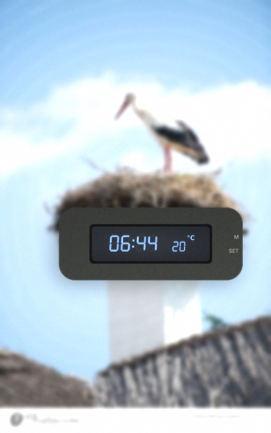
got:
h=6 m=44
